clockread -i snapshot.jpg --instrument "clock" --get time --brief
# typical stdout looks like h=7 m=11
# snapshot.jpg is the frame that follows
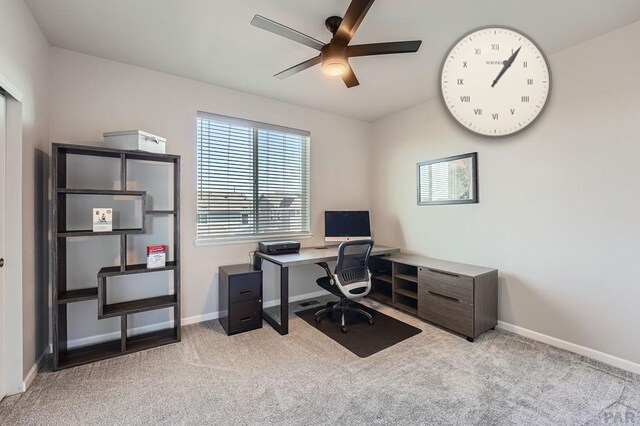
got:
h=1 m=6
